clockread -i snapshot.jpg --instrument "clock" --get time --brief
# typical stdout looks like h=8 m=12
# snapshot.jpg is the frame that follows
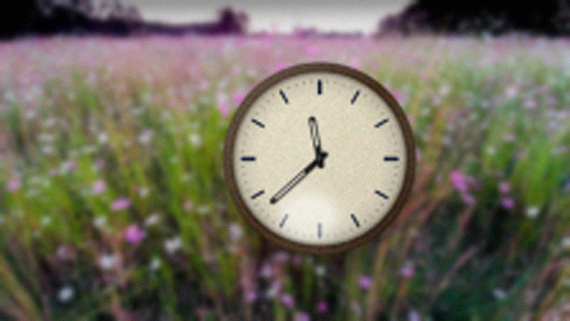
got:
h=11 m=38
